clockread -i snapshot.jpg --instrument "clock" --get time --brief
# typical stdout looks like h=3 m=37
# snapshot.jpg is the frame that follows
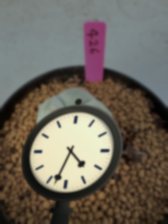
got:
h=4 m=33
